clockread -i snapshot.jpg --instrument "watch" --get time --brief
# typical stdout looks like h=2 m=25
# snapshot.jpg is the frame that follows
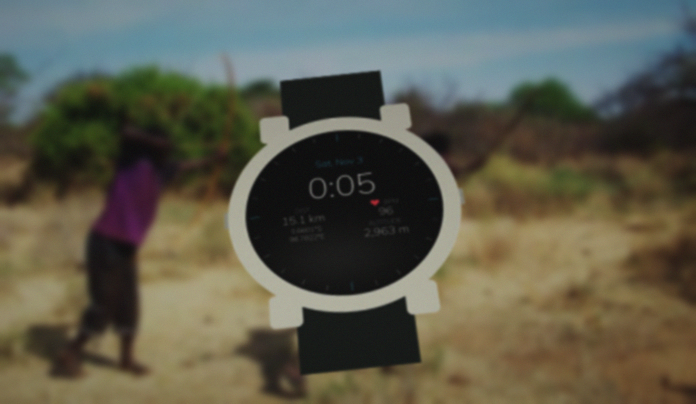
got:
h=0 m=5
